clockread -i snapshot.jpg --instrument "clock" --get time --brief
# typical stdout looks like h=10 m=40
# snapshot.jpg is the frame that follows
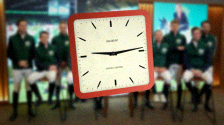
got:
h=9 m=14
